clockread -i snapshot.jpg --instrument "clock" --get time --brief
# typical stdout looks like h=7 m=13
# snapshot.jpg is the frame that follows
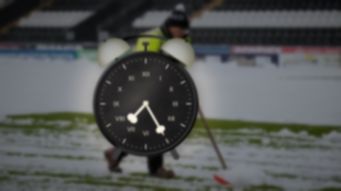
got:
h=7 m=25
